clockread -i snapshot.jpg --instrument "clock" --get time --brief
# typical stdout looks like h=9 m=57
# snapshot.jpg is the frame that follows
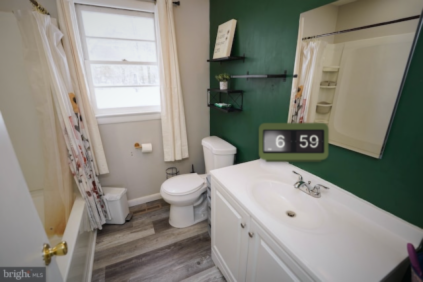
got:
h=6 m=59
